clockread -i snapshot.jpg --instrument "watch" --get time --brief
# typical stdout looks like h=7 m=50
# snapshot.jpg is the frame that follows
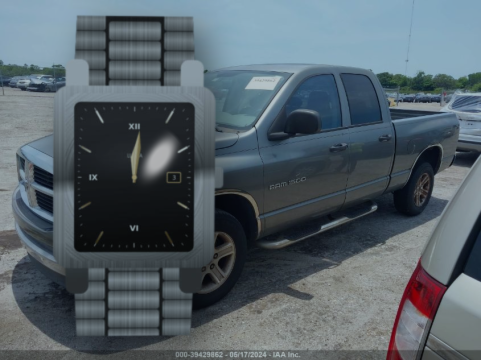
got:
h=12 m=1
